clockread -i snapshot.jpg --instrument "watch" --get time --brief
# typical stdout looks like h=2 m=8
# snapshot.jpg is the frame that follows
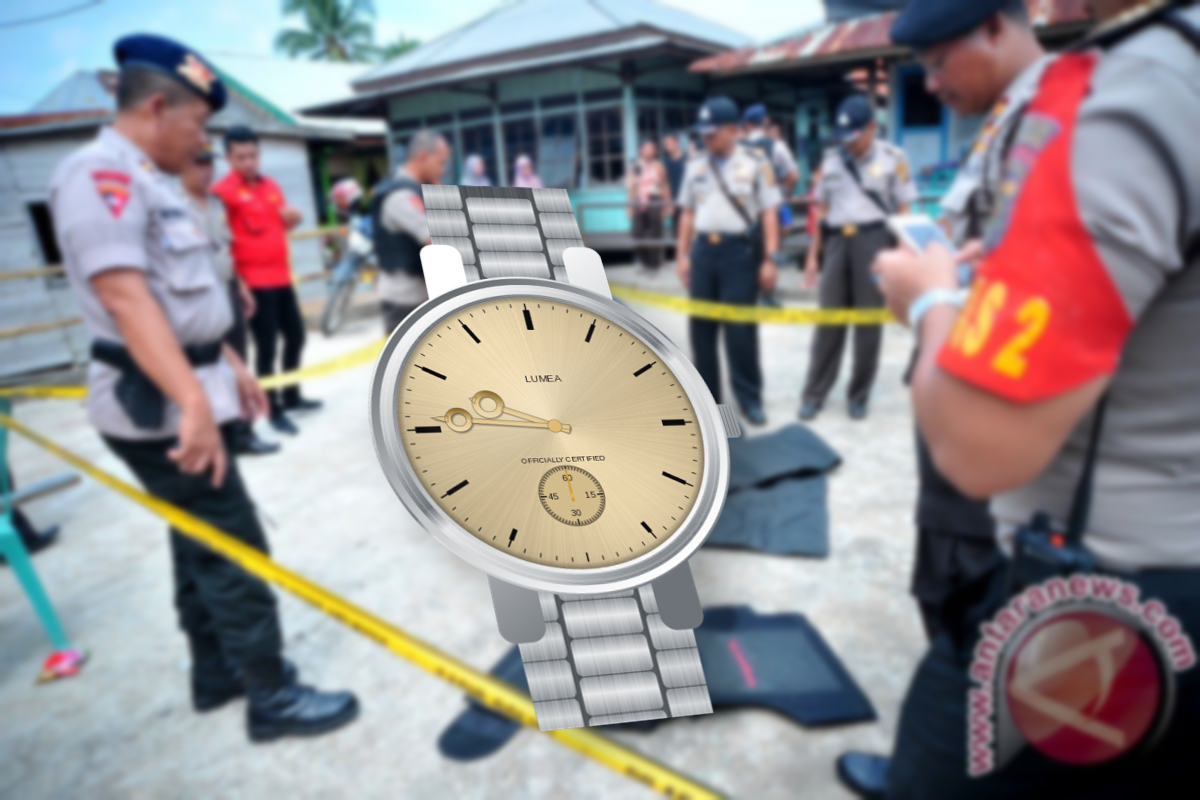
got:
h=9 m=46
